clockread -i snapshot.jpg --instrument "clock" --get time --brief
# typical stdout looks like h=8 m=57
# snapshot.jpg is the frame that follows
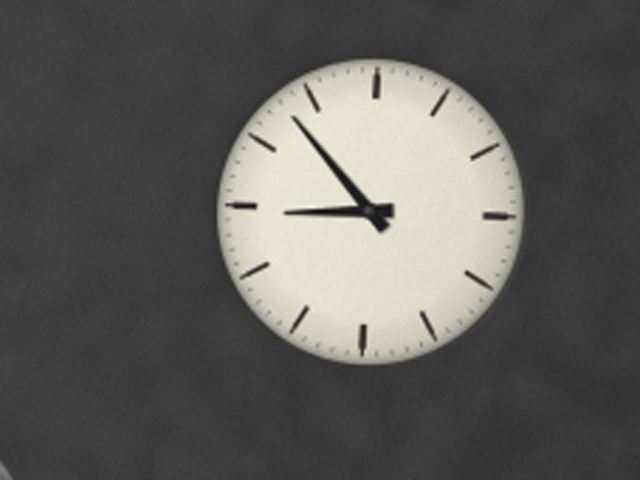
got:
h=8 m=53
